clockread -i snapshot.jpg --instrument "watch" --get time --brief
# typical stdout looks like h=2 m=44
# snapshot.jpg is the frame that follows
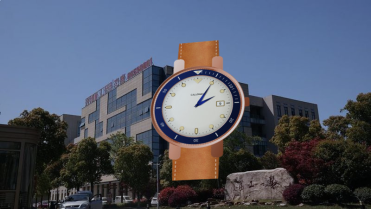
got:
h=2 m=5
